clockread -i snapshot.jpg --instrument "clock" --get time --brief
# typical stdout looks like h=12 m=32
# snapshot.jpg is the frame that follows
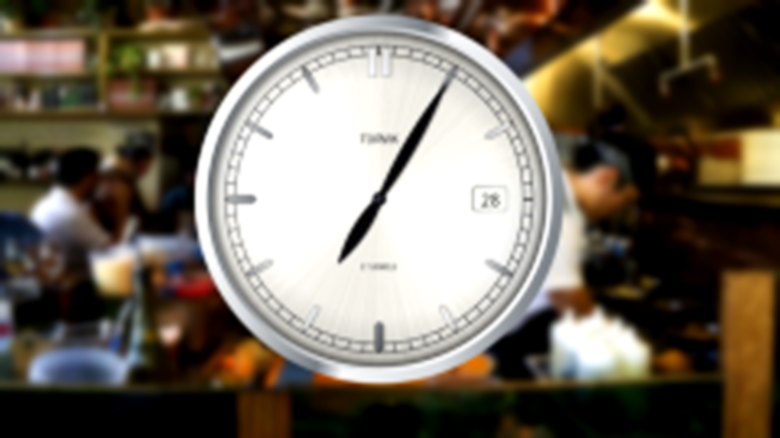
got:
h=7 m=5
